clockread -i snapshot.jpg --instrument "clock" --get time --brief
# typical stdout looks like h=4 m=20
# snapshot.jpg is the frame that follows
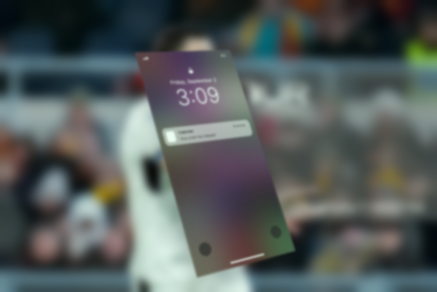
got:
h=3 m=9
